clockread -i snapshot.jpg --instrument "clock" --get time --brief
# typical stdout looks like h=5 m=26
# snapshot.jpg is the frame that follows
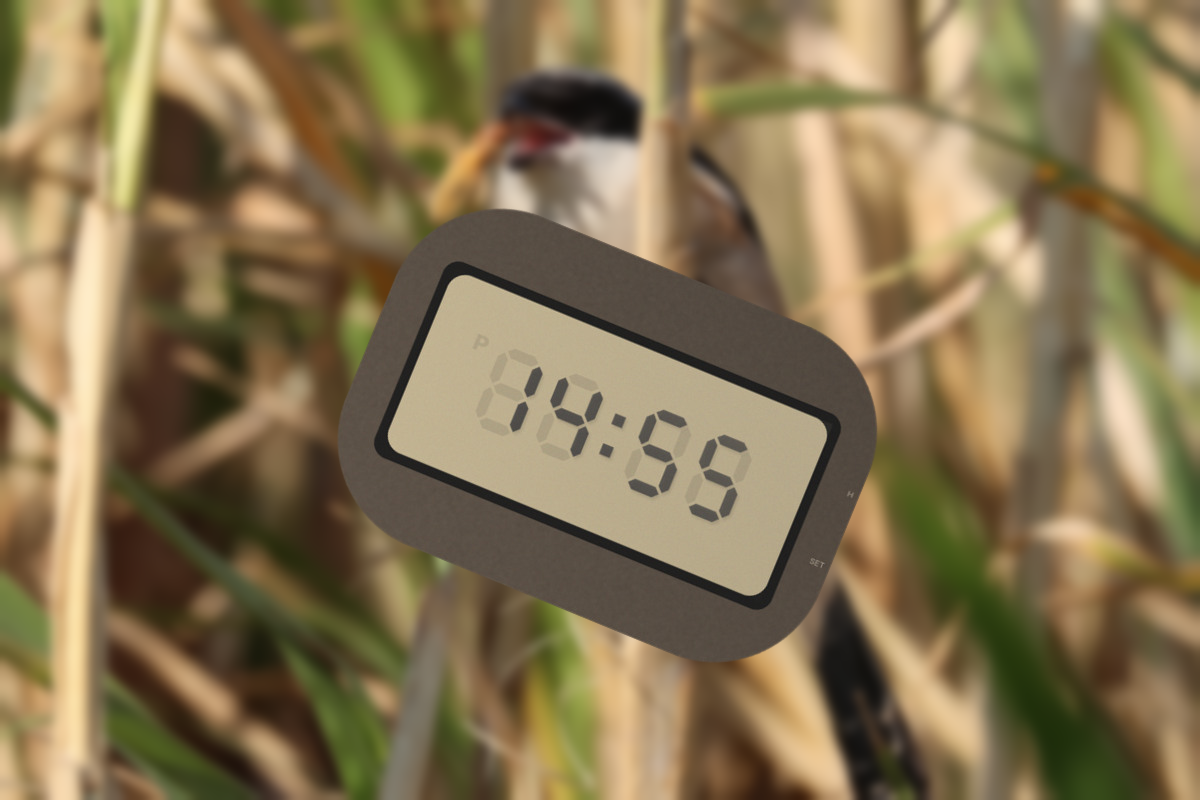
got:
h=14 m=55
